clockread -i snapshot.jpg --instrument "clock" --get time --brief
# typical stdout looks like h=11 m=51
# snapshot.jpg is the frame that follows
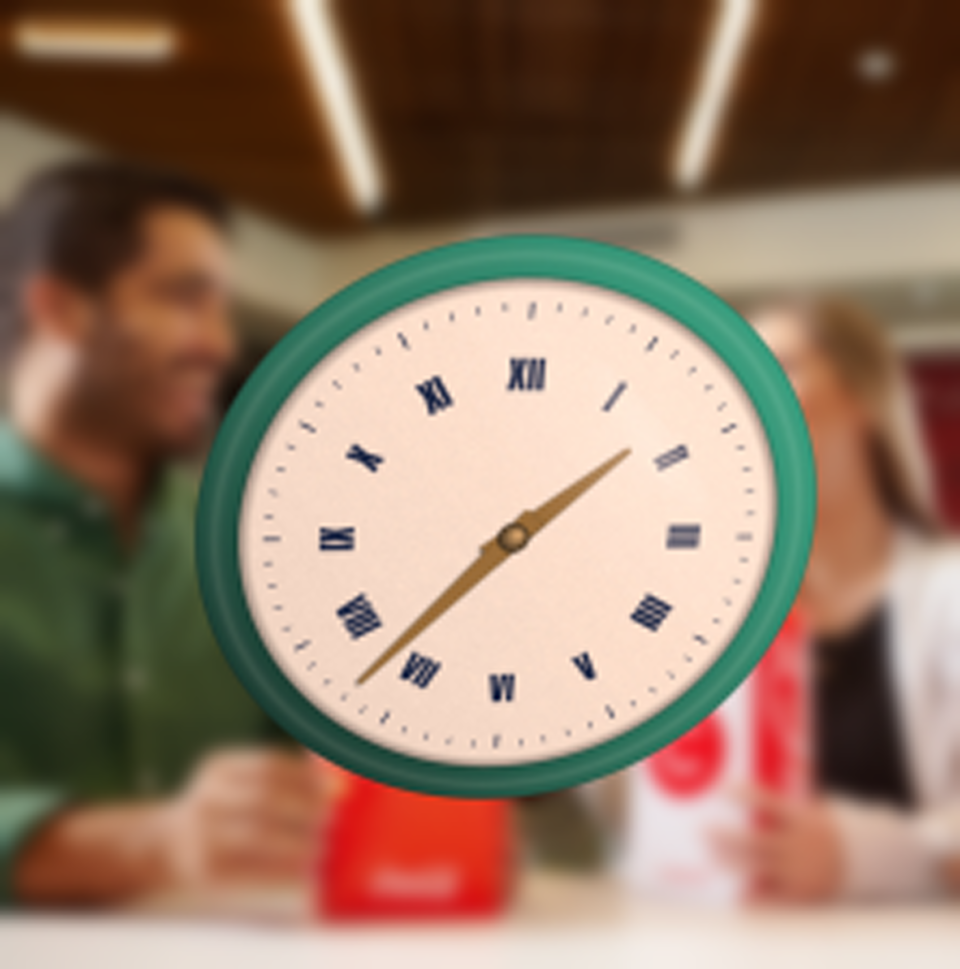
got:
h=1 m=37
